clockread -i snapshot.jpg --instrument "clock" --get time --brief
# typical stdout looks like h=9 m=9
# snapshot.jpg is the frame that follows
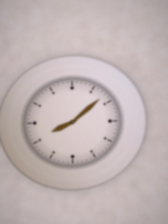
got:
h=8 m=8
